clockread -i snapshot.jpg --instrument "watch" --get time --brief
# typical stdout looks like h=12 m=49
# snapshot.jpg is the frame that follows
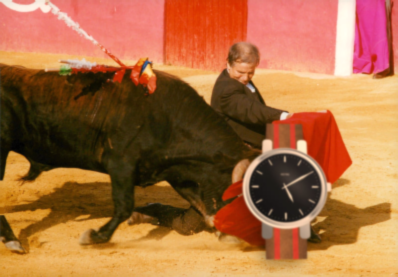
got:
h=5 m=10
